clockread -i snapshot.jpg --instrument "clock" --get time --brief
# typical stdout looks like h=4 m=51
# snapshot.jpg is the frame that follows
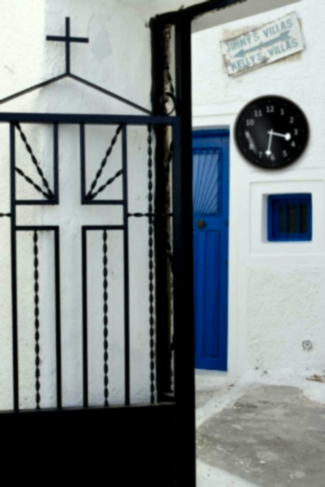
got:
h=3 m=32
